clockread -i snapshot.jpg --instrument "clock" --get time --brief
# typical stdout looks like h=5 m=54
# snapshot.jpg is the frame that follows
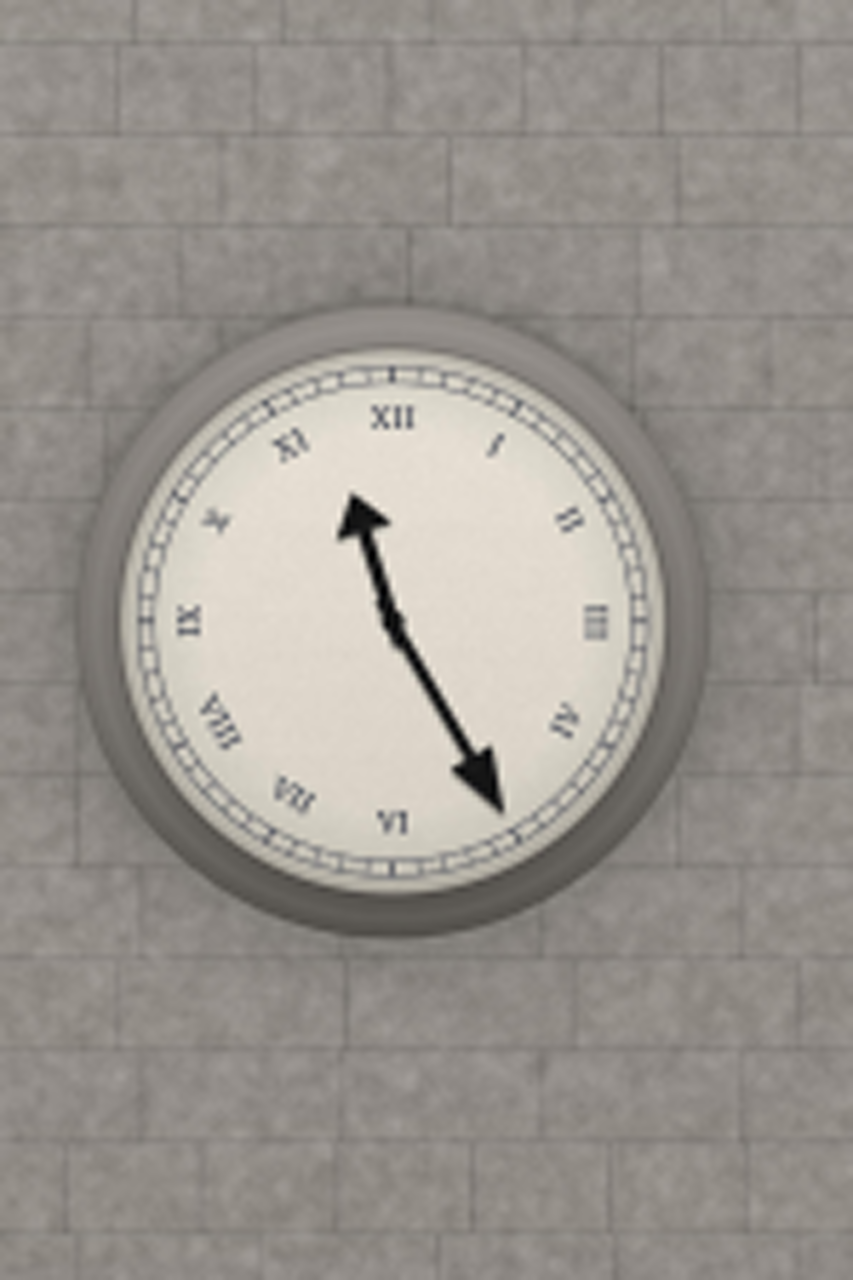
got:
h=11 m=25
